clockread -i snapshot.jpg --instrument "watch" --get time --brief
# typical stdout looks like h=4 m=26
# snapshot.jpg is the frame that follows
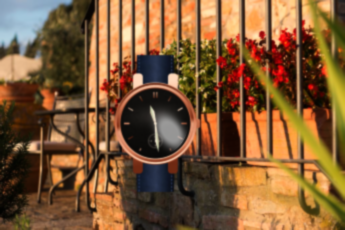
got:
h=11 m=29
